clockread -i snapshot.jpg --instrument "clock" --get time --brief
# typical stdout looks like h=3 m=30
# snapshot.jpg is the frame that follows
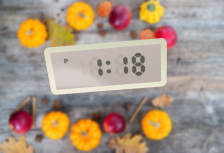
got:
h=1 m=18
